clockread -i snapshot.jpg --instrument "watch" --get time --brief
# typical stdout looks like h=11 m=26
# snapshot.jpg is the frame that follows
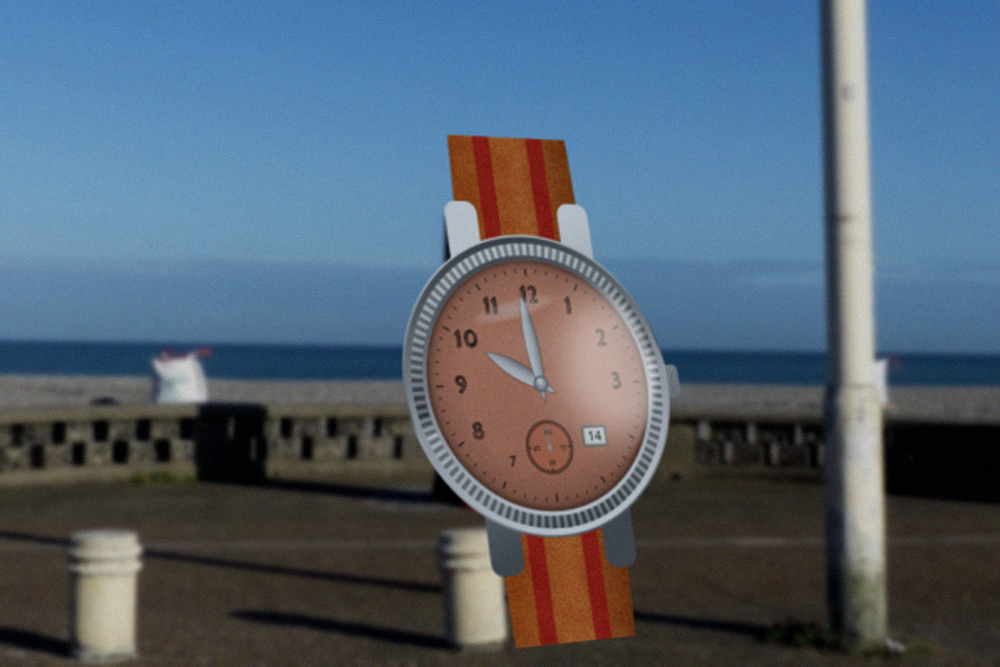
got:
h=9 m=59
